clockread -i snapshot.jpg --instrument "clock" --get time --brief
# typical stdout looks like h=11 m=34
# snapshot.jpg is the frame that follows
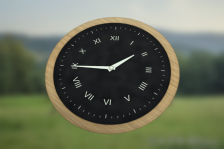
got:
h=1 m=45
